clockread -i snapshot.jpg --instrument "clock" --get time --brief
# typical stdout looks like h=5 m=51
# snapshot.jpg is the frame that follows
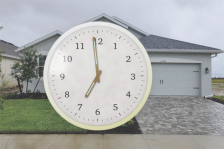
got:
h=6 m=59
